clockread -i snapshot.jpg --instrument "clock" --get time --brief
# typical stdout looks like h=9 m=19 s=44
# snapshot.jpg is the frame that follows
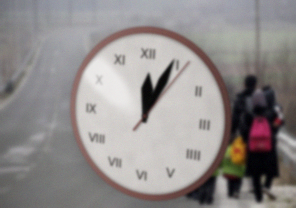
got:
h=12 m=4 s=6
